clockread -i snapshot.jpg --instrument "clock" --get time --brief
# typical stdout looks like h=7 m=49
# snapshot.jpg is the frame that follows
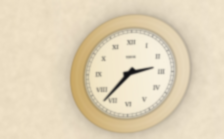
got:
h=2 m=37
